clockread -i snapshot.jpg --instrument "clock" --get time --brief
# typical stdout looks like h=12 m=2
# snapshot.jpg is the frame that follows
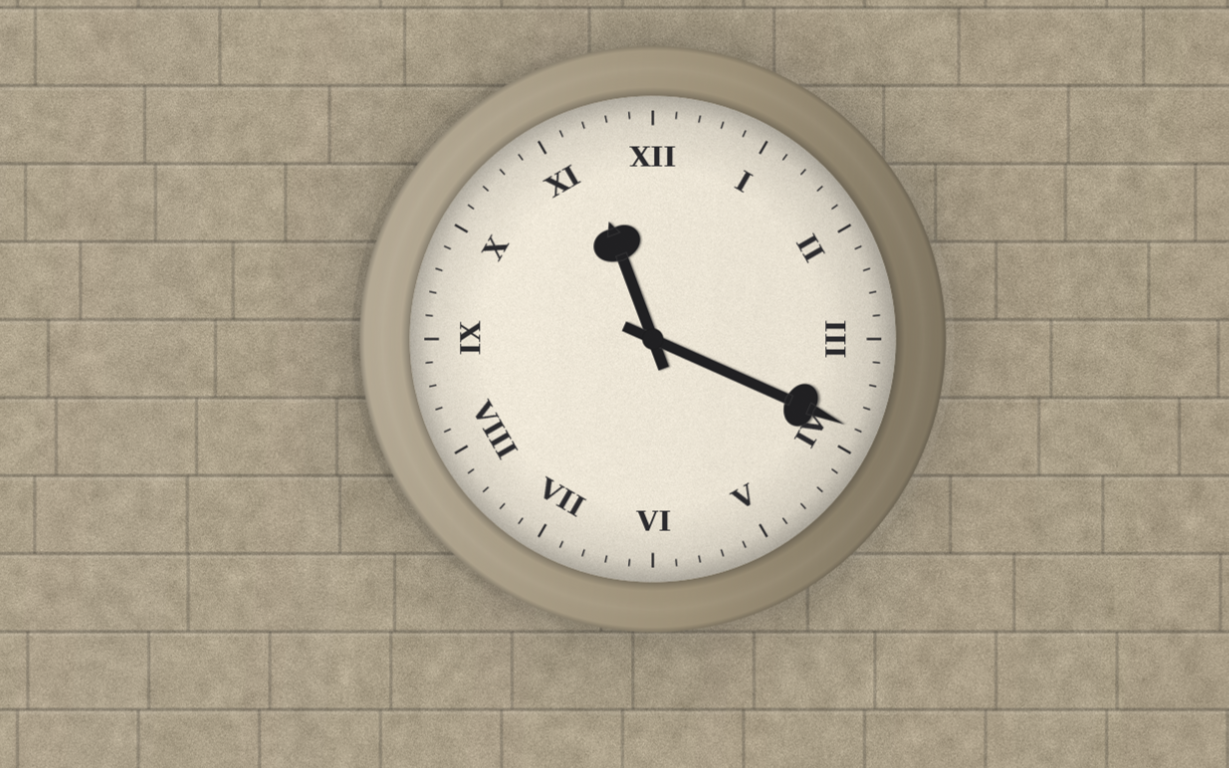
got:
h=11 m=19
